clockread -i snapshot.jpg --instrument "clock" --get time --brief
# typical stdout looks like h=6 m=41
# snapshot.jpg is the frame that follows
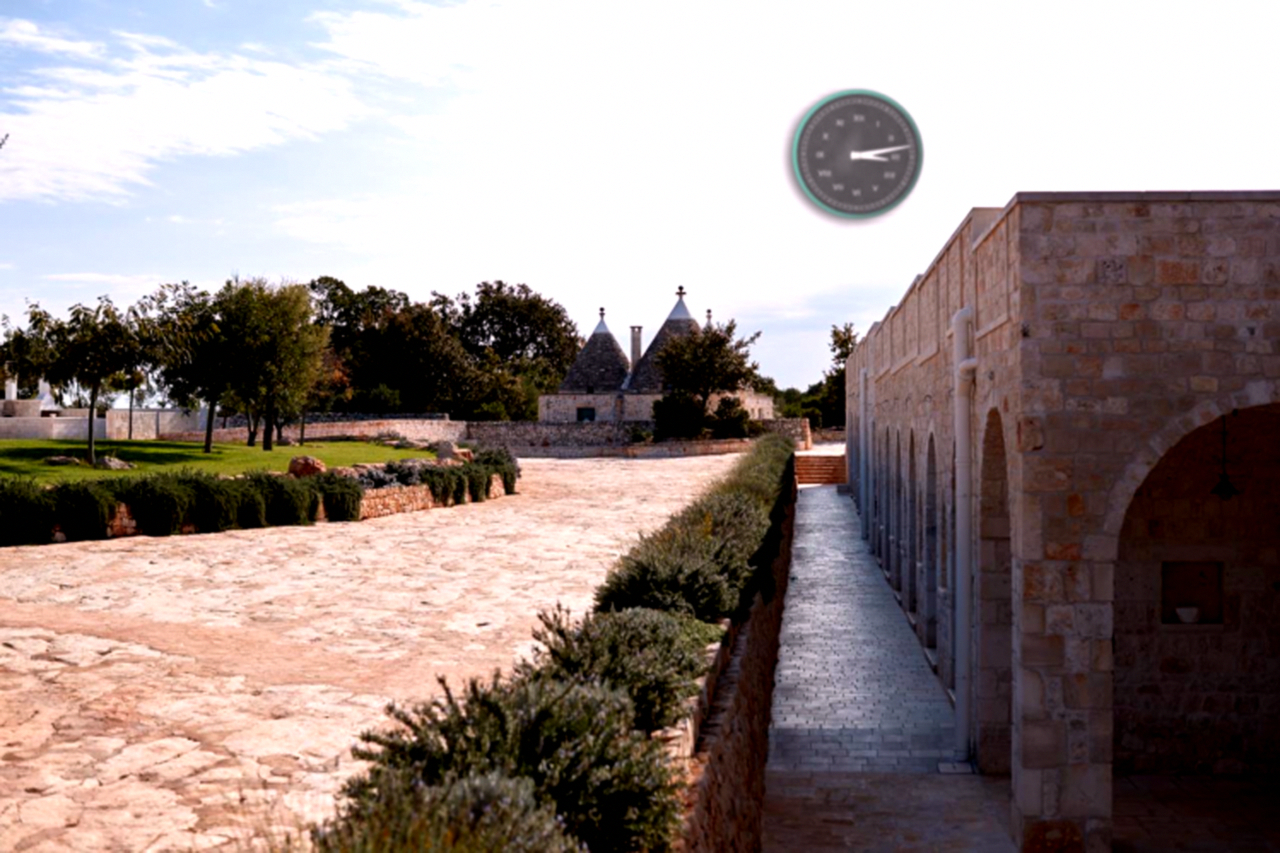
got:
h=3 m=13
